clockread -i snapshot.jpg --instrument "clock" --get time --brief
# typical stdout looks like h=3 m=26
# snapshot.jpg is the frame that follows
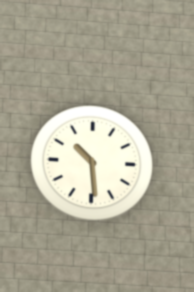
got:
h=10 m=29
